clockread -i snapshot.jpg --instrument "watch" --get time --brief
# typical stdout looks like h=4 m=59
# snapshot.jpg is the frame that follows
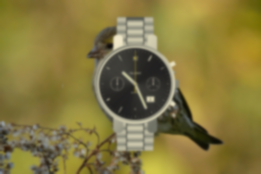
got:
h=10 m=26
